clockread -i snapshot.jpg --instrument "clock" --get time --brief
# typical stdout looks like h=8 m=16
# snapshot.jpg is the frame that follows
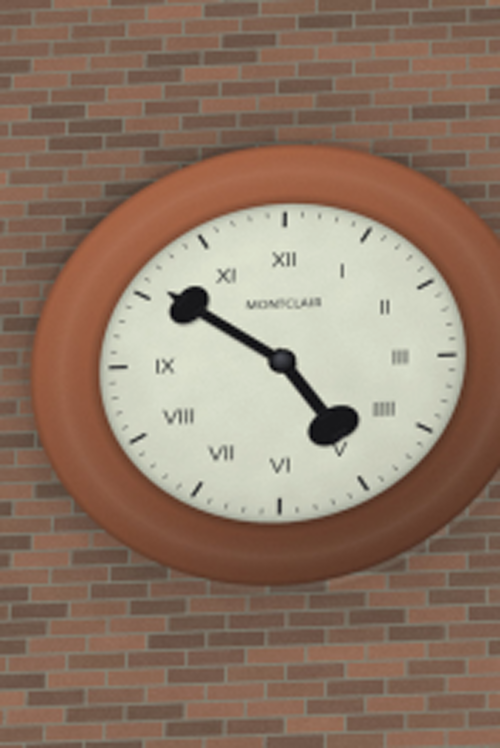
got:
h=4 m=51
